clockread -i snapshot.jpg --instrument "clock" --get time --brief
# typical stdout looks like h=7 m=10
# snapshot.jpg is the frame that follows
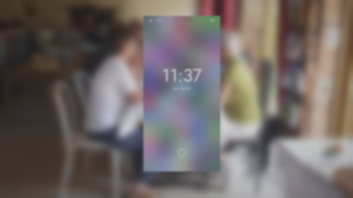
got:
h=11 m=37
